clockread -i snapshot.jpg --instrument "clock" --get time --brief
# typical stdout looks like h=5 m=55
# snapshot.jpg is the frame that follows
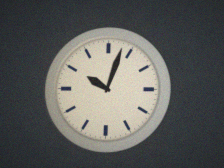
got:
h=10 m=3
